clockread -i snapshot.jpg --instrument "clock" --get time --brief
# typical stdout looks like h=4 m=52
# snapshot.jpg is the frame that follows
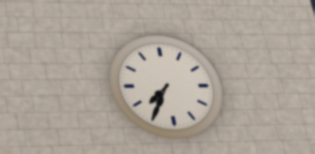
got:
h=7 m=35
